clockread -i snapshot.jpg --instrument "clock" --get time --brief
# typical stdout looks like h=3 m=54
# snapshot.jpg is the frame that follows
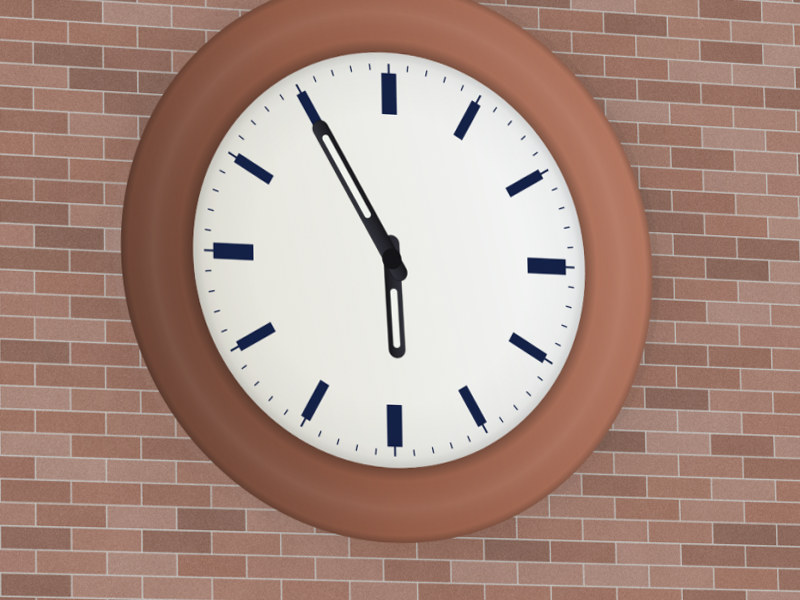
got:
h=5 m=55
